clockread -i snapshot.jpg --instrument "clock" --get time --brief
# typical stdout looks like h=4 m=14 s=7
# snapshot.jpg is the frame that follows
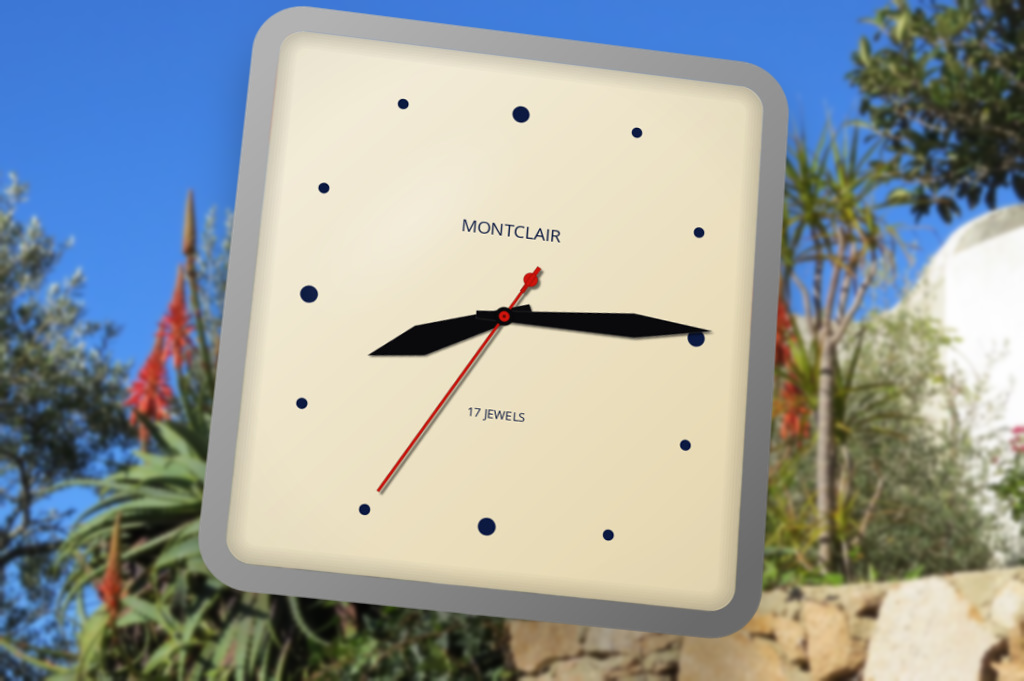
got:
h=8 m=14 s=35
